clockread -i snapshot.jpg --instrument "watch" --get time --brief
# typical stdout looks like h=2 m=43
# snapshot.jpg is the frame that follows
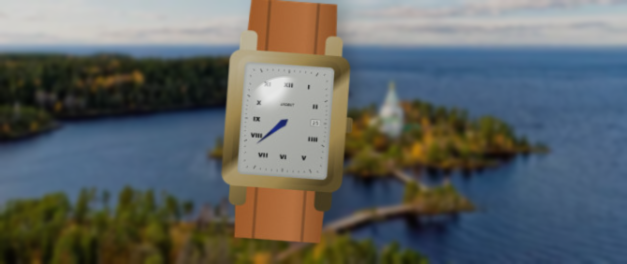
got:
h=7 m=38
